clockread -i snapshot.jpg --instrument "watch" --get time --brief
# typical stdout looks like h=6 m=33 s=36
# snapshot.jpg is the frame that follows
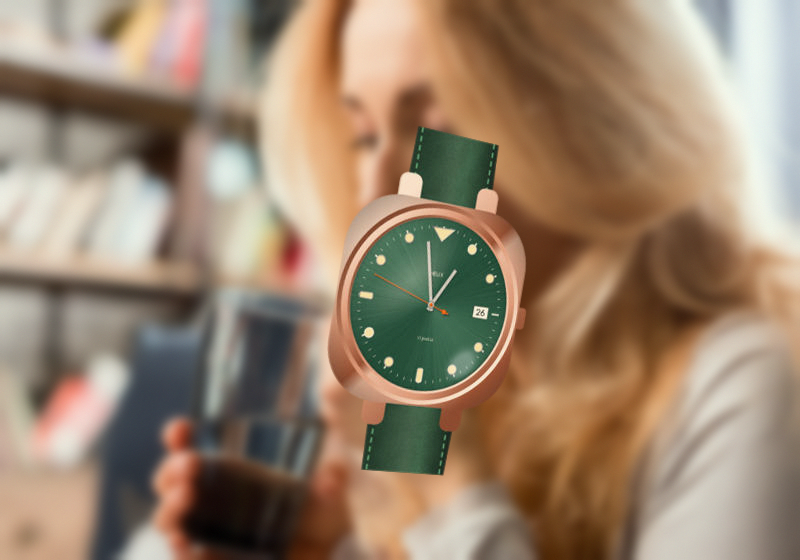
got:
h=12 m=57 s=48
